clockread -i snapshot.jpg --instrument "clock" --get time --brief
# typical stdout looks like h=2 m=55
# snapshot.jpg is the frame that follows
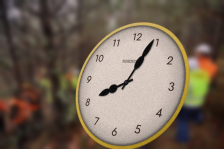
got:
h=8 m=4
